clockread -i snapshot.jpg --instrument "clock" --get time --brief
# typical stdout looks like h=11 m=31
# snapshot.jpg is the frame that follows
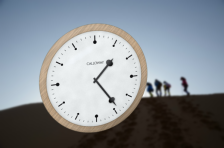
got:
h=1 m=24
